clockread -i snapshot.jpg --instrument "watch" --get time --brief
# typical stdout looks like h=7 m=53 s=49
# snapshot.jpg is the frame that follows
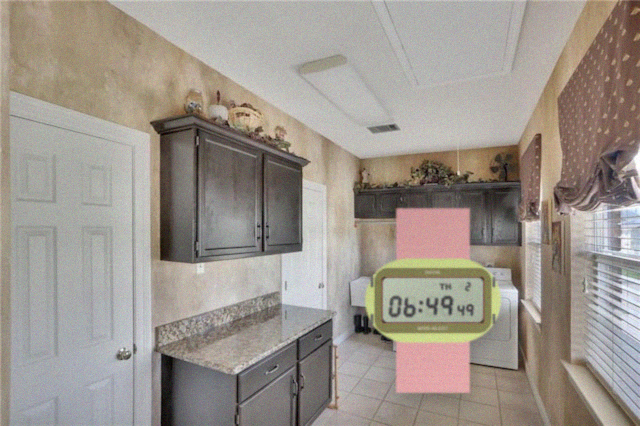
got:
h=6 m=49 s=49
